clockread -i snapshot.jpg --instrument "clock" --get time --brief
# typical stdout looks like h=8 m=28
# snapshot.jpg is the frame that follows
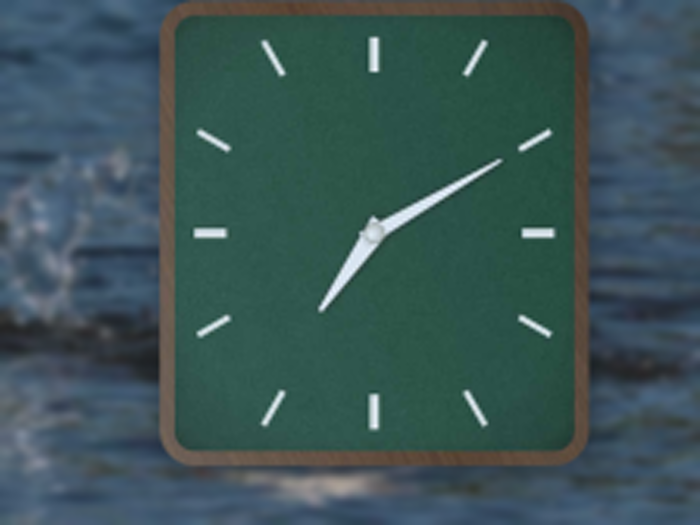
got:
h=7 m=10
